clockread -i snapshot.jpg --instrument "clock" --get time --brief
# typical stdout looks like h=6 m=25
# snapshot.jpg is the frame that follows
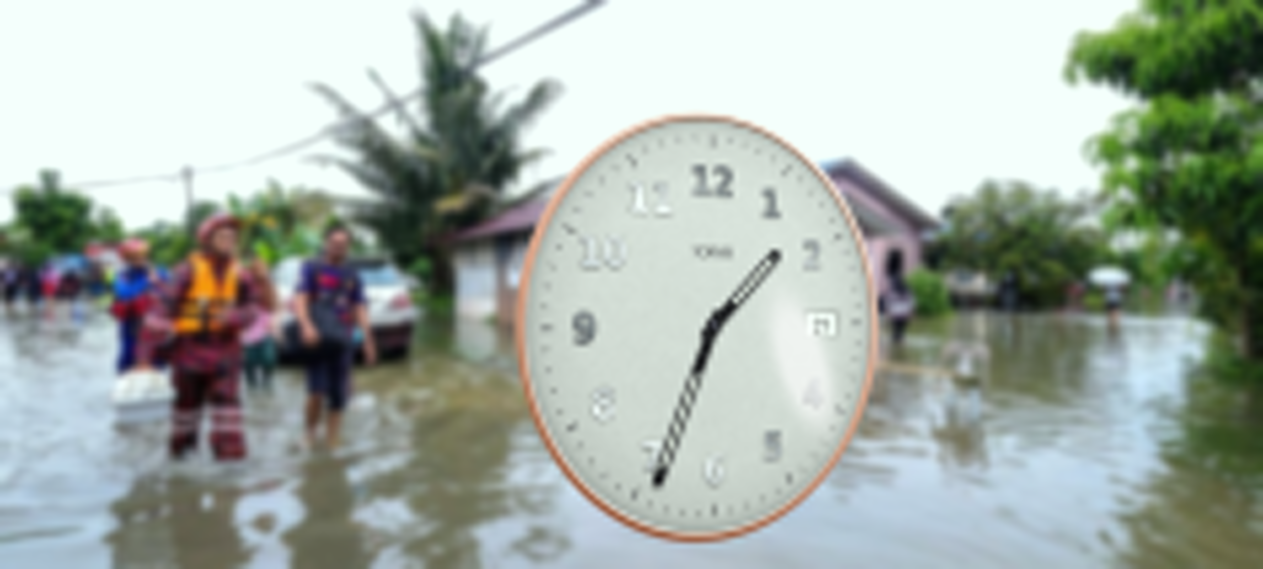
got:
h=1 m=34
